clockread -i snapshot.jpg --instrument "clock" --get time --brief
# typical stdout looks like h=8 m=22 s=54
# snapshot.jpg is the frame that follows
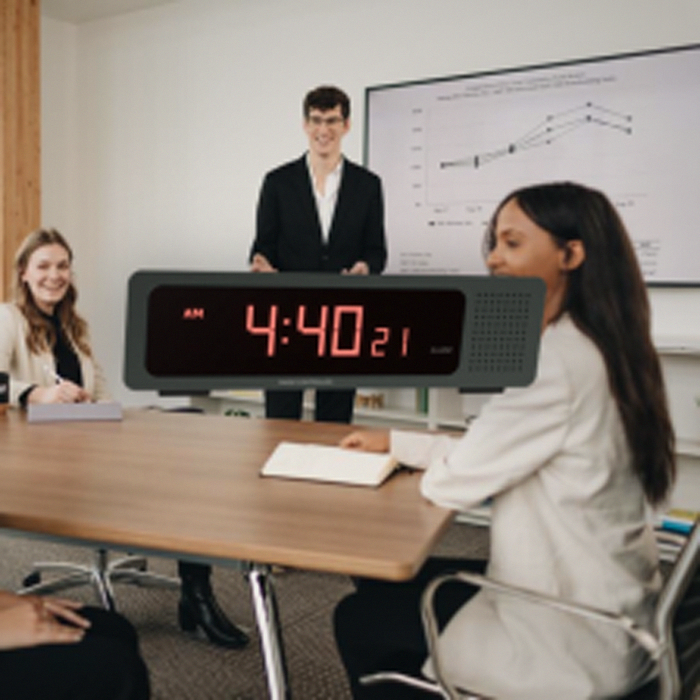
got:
h=4 m=40 s=21
